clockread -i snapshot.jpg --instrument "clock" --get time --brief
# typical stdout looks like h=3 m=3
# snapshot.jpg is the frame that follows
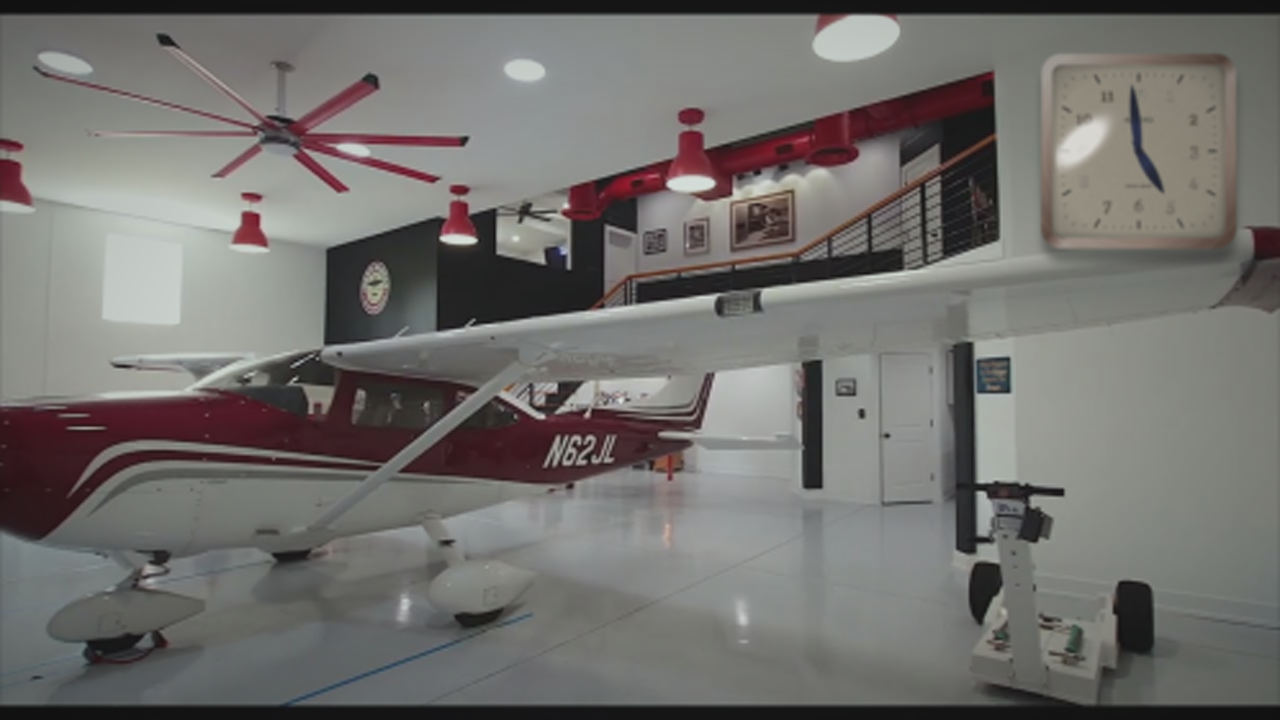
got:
h=4 m=59
